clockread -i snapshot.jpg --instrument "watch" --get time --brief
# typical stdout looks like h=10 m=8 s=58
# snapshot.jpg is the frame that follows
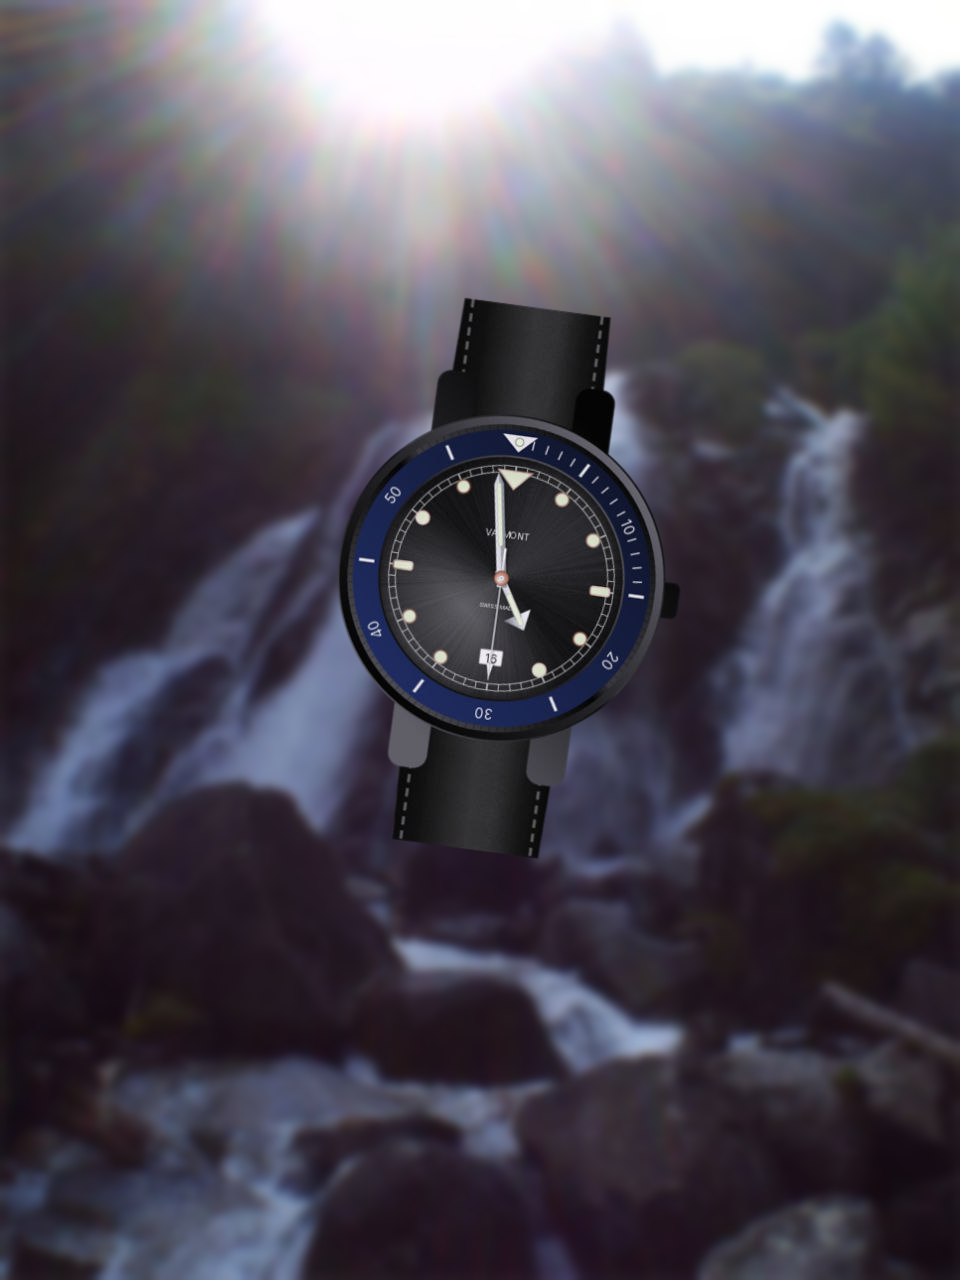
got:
h=4 m=58 s=30
